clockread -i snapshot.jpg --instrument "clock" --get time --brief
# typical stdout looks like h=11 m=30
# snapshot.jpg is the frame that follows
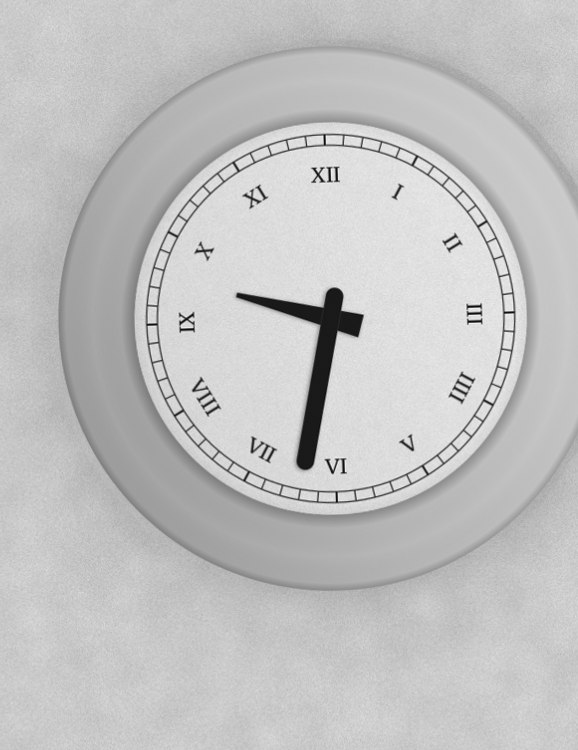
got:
h=9 m=32
